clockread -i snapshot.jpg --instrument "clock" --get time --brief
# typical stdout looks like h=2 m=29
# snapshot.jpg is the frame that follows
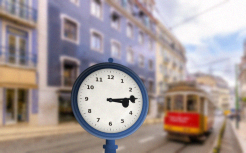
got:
h=3 m=14
